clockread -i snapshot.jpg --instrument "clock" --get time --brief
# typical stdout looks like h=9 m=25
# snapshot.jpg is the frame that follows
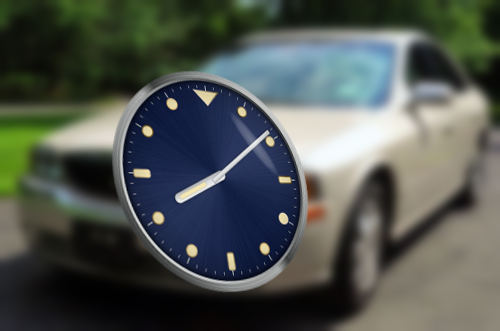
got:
h=8 m=9
